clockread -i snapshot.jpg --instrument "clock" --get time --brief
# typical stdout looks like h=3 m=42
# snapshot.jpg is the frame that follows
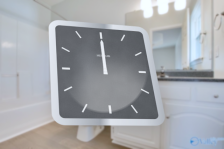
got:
h=12 m=0
